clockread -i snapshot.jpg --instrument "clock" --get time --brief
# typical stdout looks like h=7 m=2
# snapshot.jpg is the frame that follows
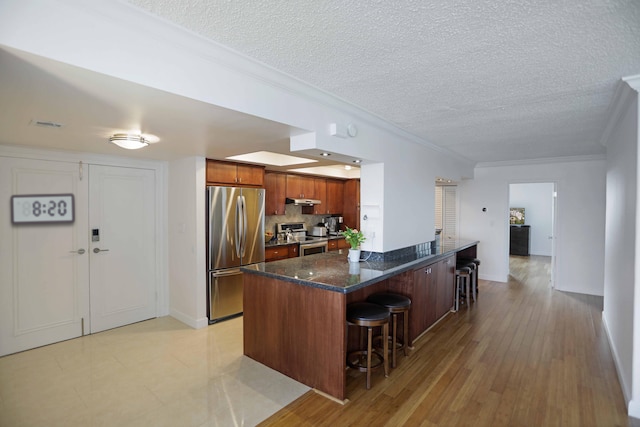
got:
h=8 m=20
